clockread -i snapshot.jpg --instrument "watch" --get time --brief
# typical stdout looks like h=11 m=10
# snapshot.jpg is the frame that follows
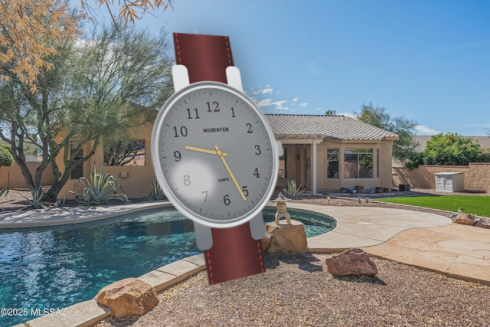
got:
h=9 m=26
